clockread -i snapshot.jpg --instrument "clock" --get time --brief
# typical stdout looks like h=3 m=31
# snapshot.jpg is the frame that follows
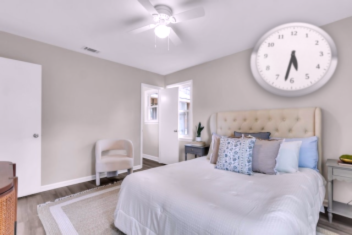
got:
h=5 m=32
